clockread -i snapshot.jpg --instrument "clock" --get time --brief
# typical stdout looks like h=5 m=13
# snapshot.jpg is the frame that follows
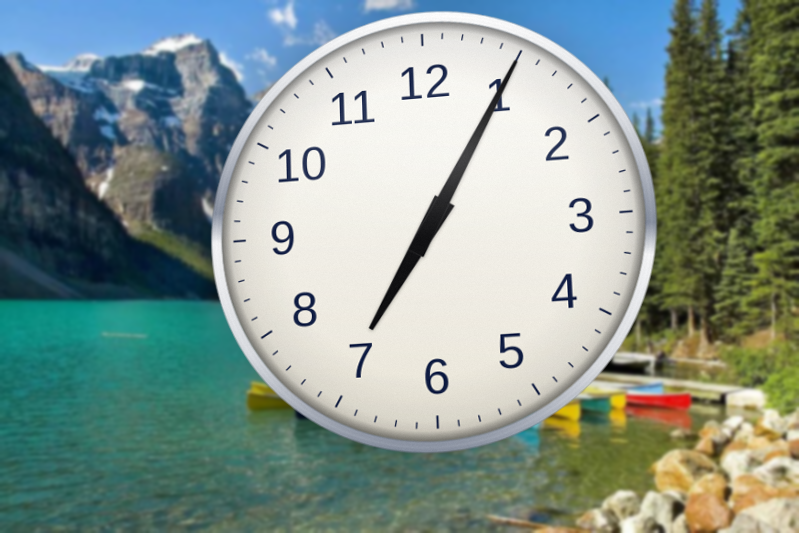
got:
h=7 m=5
